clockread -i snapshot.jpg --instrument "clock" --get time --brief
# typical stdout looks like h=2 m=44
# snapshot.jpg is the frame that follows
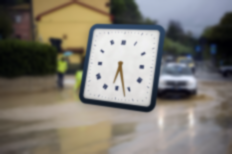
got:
h=6 m=27
